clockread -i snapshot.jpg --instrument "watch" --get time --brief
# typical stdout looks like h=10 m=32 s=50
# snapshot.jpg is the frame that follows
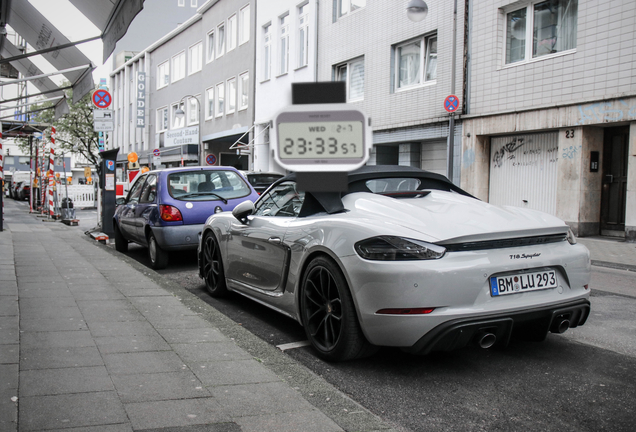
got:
h=23 m=33 s=57
